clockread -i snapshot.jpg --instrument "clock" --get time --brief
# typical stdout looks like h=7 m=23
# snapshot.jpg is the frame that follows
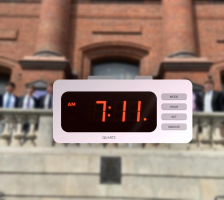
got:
h=7 m=11
